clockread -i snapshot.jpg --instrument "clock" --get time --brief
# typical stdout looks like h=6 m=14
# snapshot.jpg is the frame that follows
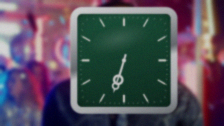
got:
h=6 m=33
